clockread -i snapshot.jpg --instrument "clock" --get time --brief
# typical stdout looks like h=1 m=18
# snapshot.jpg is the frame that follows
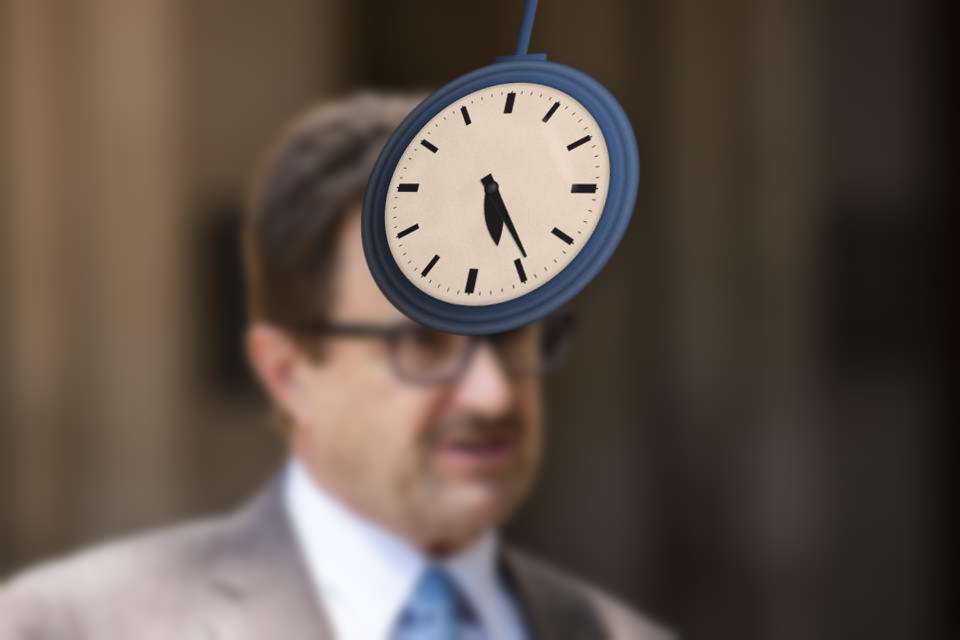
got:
h=5 m=24
